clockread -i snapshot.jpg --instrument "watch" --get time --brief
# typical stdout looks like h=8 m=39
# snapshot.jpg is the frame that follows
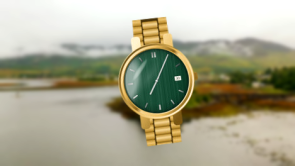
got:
h=7 m=5
